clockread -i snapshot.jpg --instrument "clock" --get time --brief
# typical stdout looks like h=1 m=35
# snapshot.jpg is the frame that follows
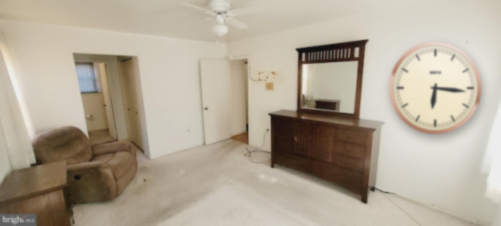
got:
h=6 m=16
